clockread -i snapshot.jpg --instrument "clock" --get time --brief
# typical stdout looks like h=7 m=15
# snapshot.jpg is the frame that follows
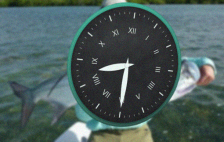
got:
h=8 m=30
